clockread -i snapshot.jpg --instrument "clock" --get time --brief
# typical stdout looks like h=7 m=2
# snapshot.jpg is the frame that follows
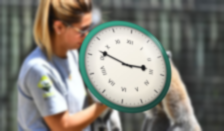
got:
h=2 m=47
